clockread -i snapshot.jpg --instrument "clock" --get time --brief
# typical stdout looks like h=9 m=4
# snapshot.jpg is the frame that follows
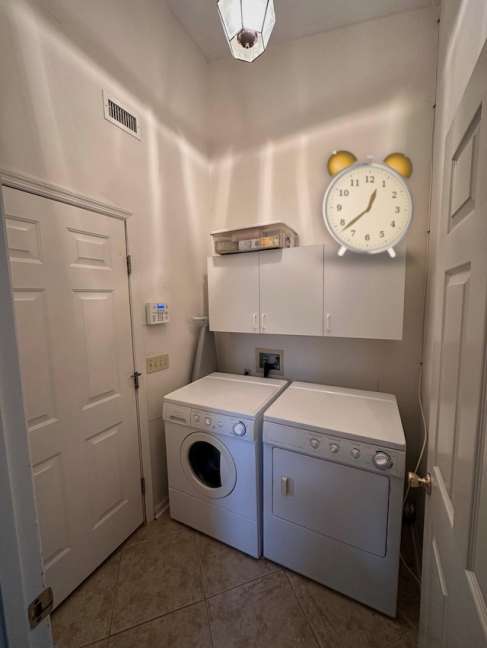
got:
h=12 m=38
